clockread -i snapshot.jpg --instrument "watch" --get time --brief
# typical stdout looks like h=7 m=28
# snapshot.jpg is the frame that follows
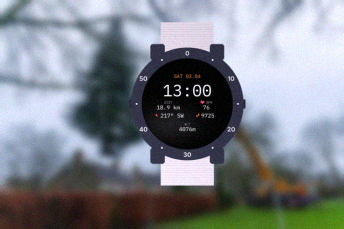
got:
h=13 m=0
